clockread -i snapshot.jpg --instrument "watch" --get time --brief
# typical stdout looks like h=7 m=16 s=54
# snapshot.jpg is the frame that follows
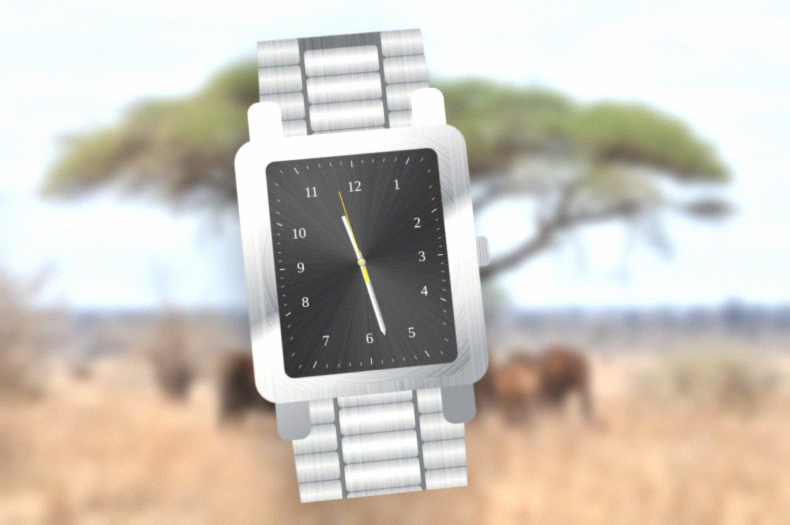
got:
h=11 m=27 s=58
